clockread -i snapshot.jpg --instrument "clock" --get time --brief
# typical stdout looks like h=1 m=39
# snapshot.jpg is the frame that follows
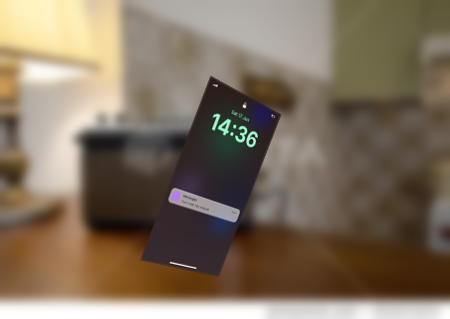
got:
h=14 m=36
